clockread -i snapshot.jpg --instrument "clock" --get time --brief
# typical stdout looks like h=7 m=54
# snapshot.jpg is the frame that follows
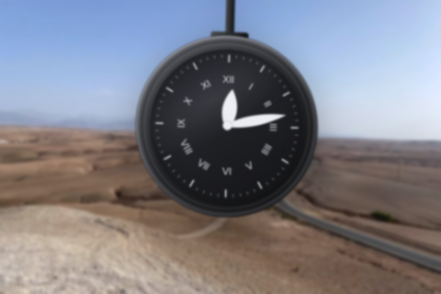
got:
h=12 m=13
